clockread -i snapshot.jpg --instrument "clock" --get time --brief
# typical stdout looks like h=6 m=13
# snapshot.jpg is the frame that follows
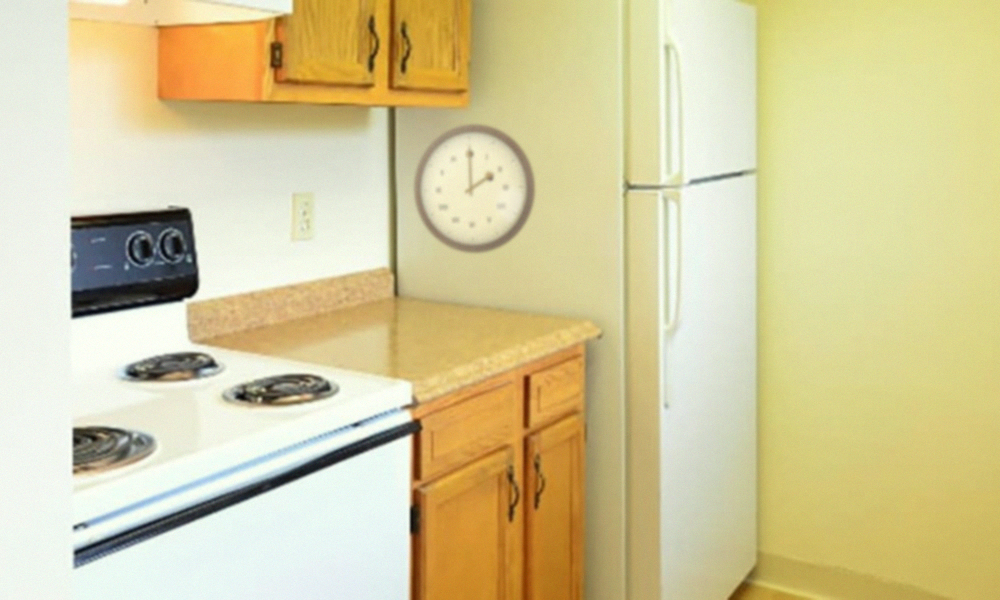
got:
h=2 m=0
